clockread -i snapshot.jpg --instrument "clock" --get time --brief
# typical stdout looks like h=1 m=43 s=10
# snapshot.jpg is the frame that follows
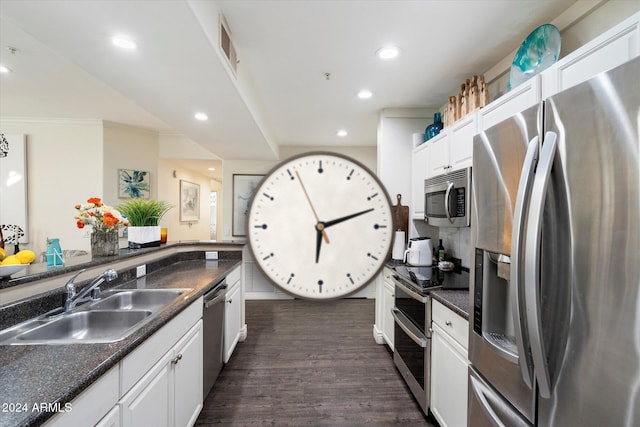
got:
h=6 m=11 s=56
